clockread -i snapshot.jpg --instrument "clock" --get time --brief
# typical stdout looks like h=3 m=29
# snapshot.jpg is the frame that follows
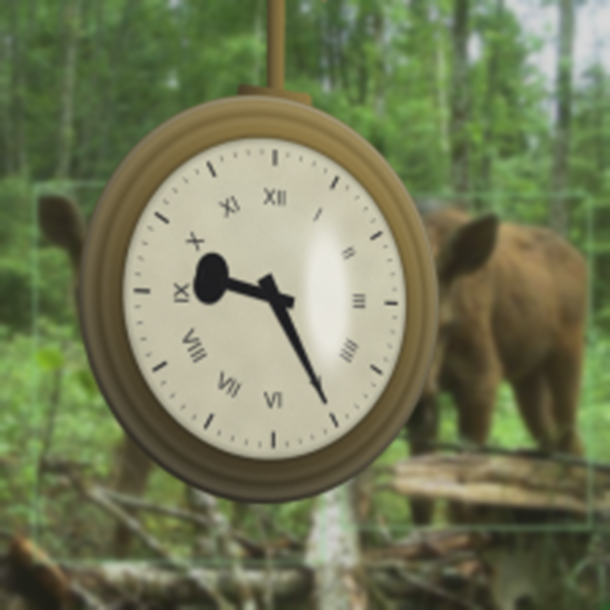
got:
h=9 m=25
